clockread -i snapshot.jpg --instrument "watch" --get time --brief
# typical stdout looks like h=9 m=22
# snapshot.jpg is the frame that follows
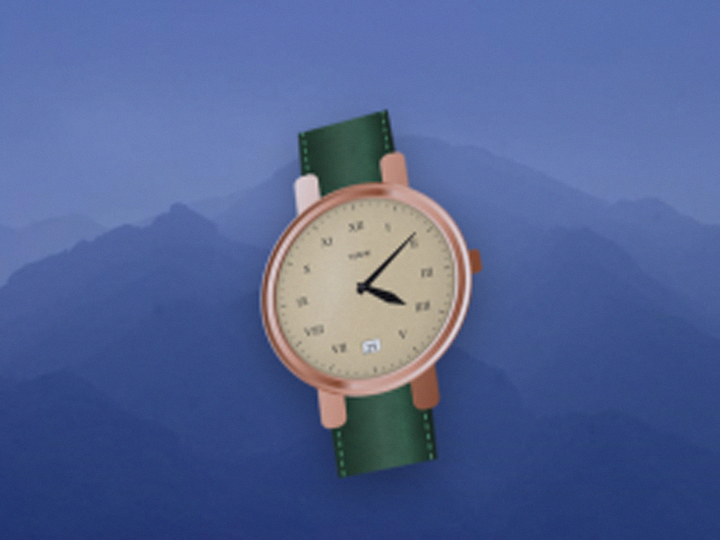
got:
h=4 m=9
